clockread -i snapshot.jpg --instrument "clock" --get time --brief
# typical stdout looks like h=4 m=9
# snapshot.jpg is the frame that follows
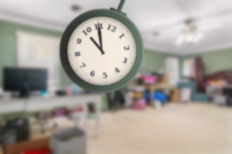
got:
h=9 m=55
